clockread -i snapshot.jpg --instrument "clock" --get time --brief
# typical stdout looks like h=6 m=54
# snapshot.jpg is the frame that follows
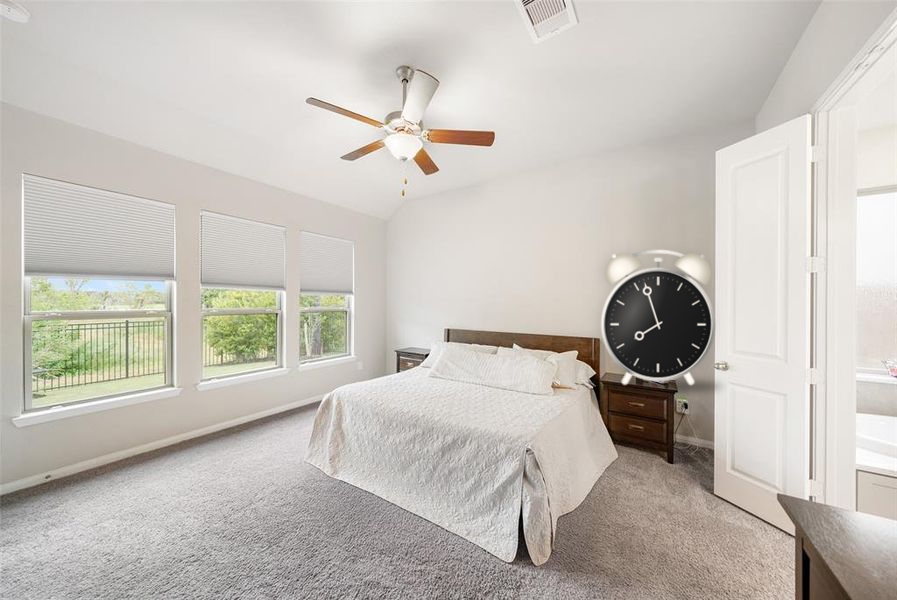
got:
h=7 m=57
